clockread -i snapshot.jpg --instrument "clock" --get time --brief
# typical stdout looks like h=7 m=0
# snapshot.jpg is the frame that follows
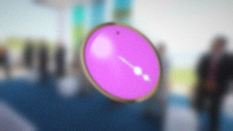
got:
h=4 m=22
